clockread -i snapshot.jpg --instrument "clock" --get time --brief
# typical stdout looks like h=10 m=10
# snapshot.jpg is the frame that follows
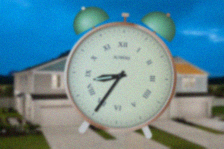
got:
h=8 m=35
